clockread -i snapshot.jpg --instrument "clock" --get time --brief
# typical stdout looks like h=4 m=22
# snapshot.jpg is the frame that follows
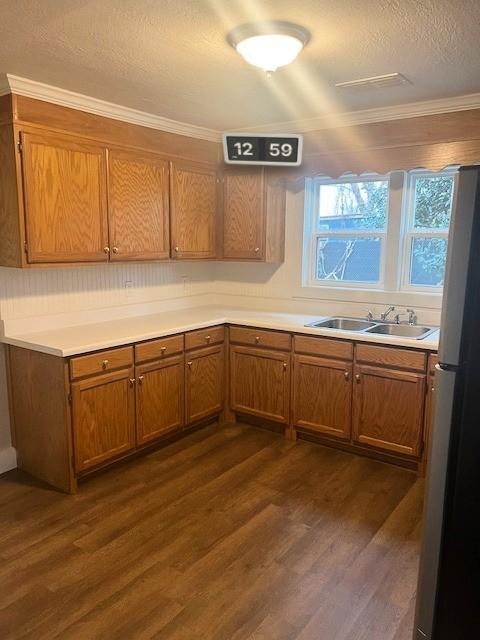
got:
h=12 m=59
